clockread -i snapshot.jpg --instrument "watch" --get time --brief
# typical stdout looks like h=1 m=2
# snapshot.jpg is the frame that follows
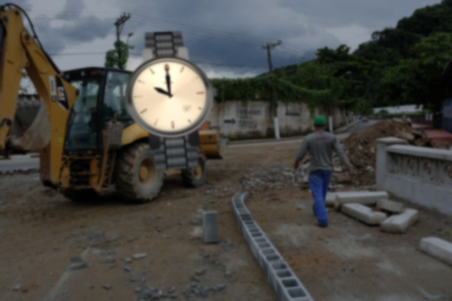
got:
h=10 m=0
